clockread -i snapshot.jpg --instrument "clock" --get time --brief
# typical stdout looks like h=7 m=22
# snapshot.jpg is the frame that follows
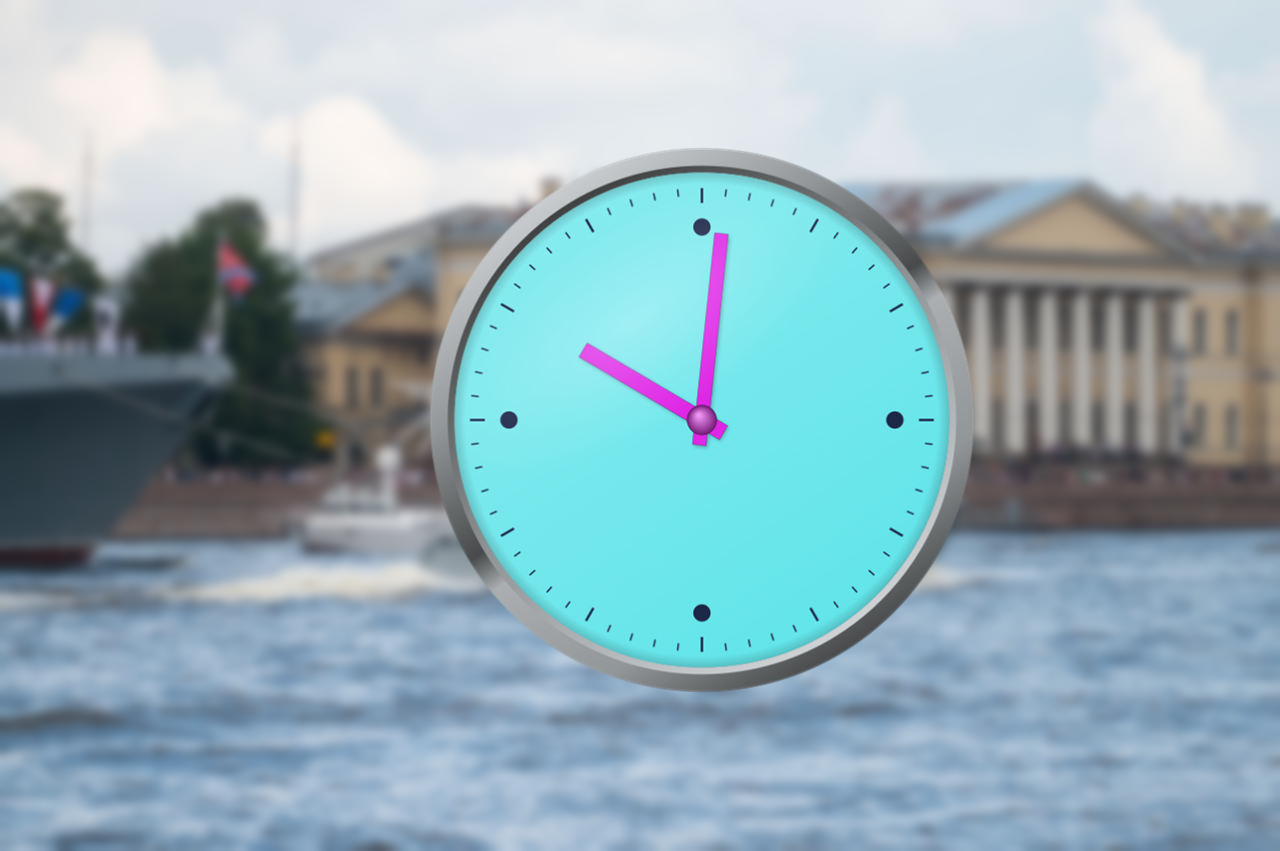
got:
h=10 m=1
